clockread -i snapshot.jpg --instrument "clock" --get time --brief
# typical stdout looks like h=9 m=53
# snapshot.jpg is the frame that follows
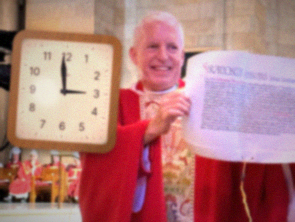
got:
h=2 m=59
